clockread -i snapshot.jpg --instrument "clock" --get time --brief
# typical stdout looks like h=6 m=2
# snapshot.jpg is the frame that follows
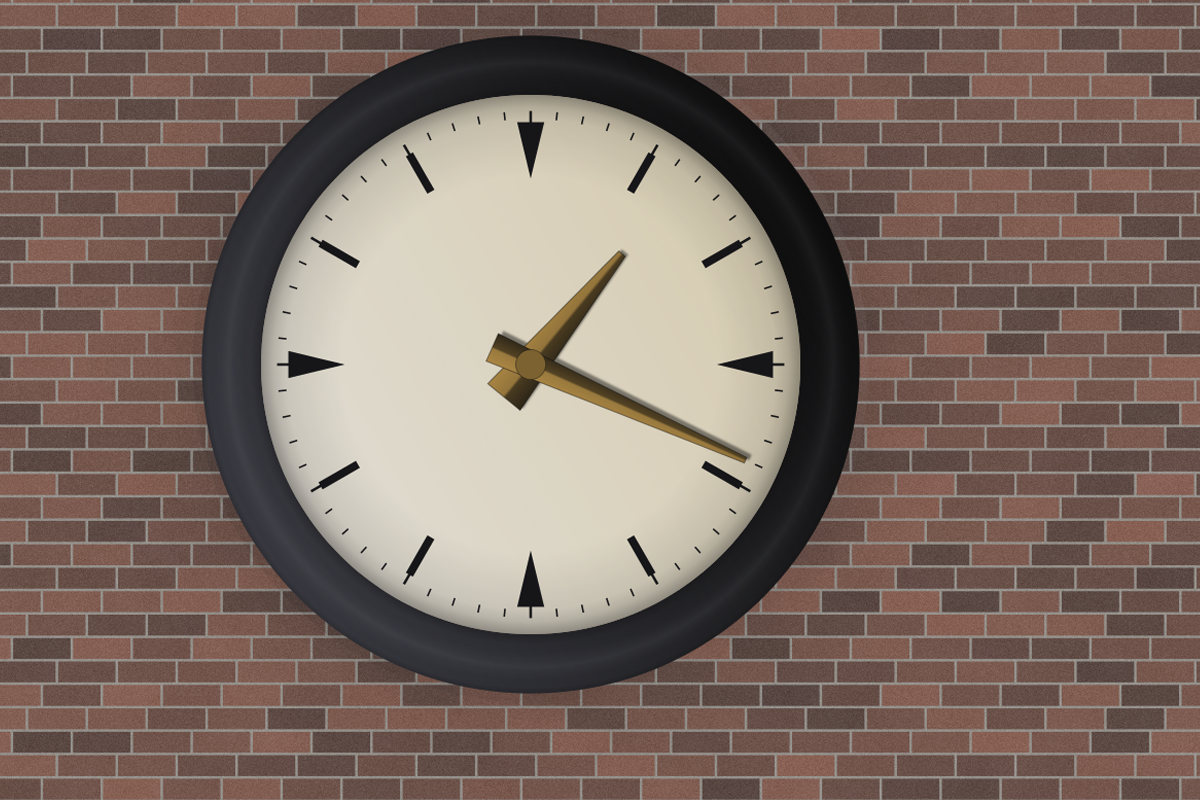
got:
h=1 m=19
